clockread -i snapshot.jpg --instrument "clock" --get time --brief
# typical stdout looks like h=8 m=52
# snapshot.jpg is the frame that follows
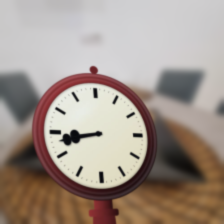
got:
h=8 m=43
